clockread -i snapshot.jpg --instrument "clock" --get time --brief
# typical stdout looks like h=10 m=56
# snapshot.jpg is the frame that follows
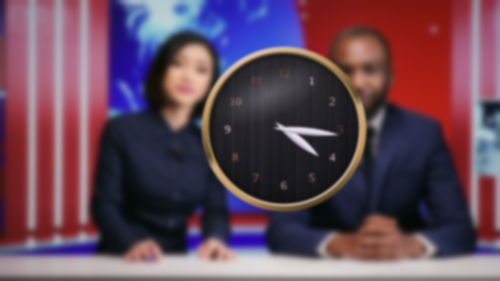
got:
h=4 m=16
